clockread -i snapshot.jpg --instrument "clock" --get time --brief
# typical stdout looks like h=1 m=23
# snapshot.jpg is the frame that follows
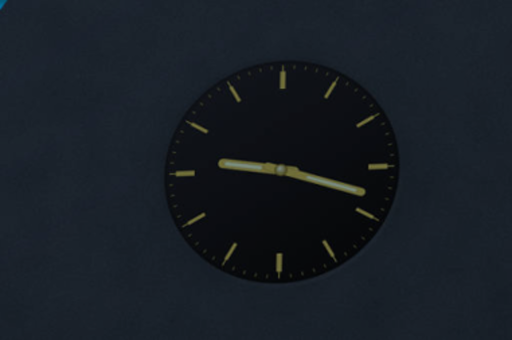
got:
h=9 m=18
